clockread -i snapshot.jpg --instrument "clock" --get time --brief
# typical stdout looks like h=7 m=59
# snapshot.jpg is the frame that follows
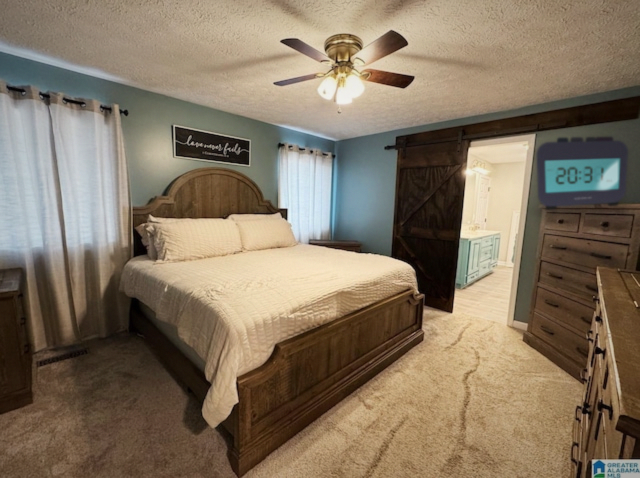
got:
h=20 m=31
